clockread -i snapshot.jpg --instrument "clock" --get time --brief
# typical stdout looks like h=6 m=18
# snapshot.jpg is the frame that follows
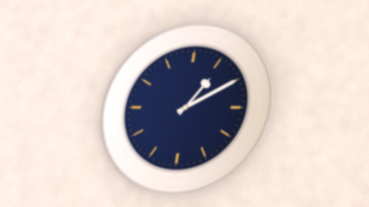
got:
h=1 m=10
